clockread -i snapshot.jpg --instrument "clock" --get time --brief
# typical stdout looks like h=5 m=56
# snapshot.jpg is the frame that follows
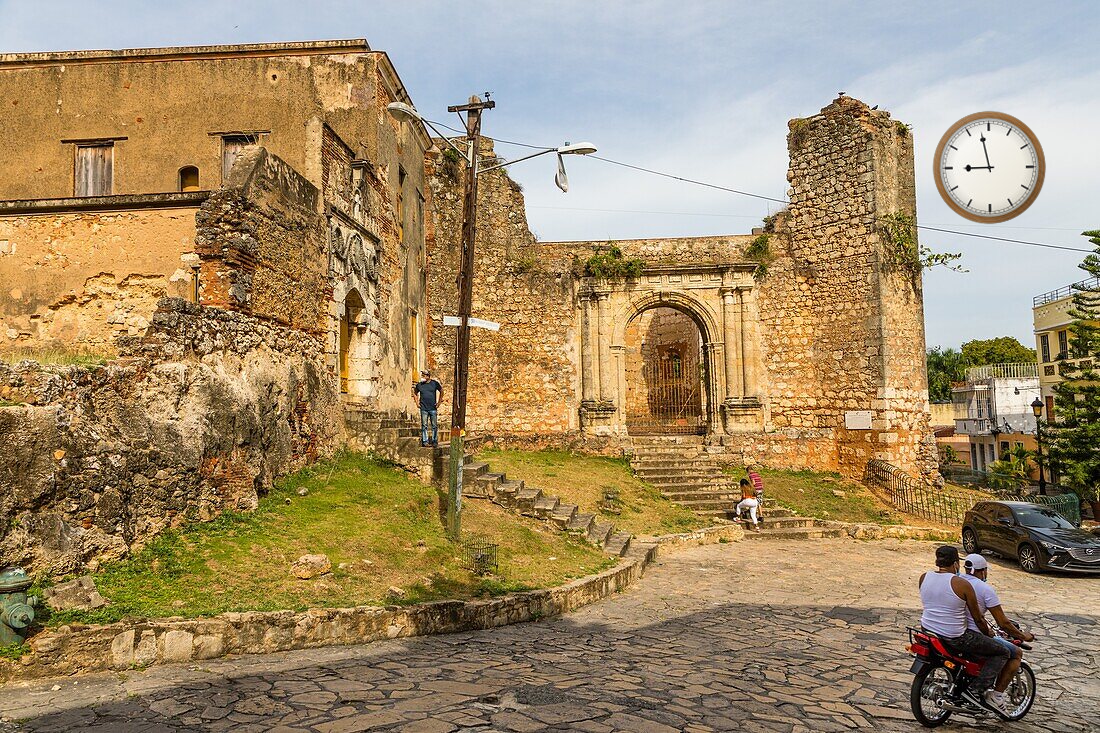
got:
h=8 m=58
